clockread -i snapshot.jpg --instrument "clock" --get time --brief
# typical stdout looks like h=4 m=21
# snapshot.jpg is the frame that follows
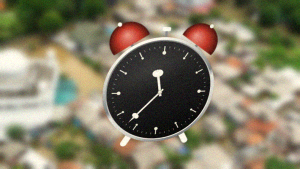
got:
h=11 m=37
